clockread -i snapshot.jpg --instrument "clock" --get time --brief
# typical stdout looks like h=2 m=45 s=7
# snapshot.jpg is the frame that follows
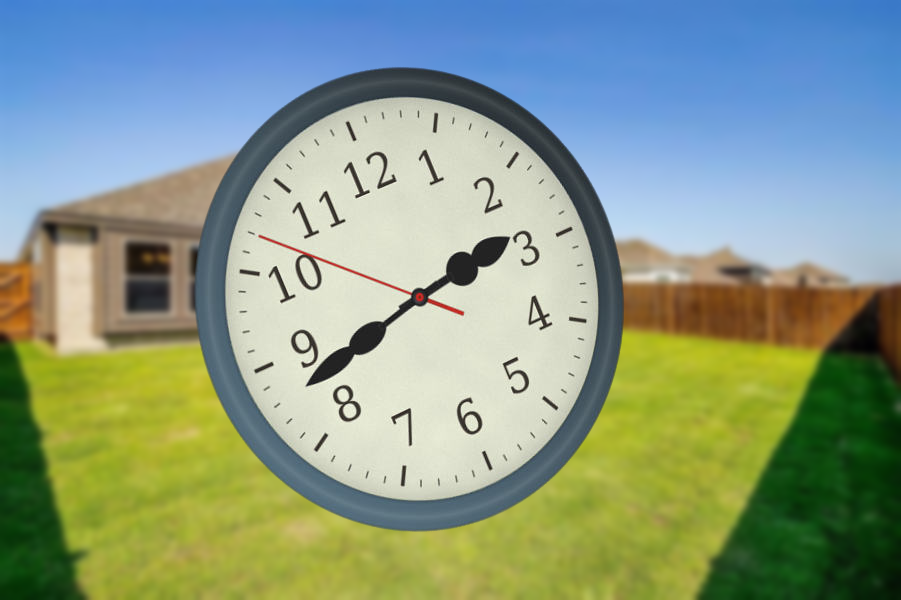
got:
h=2 m=42 s=52
